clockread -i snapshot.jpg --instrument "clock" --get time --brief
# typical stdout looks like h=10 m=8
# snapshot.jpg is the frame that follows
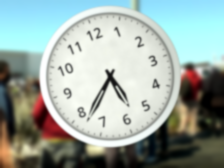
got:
h=5 m=38
